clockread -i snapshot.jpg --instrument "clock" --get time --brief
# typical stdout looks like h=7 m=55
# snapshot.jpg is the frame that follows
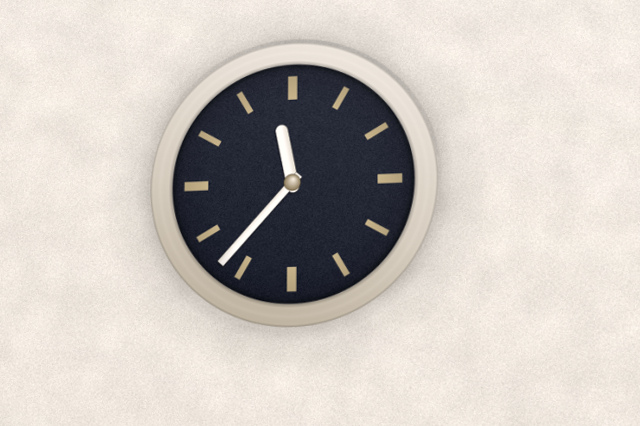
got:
h=11 m=37
